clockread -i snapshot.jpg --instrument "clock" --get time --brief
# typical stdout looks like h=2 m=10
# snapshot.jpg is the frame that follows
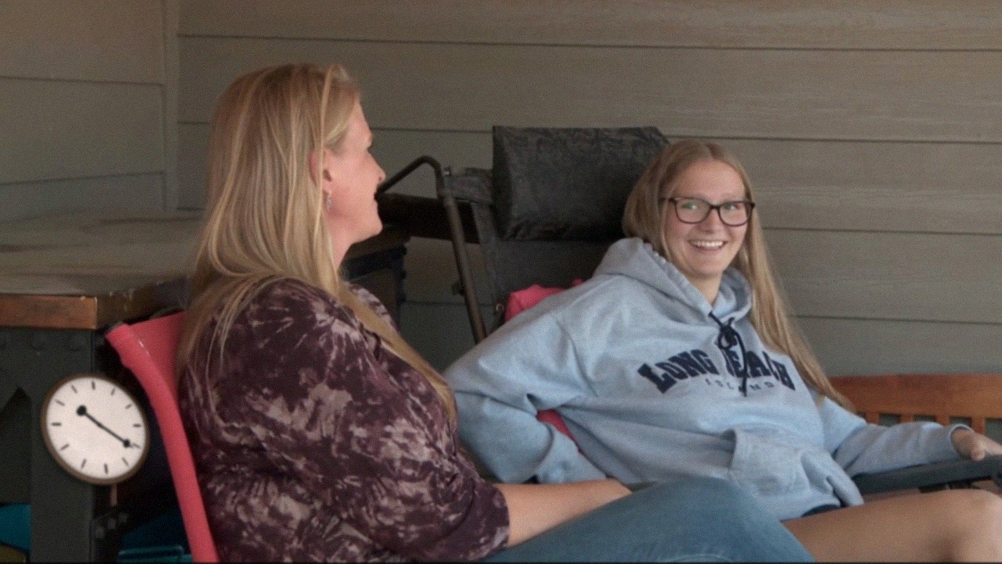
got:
h=10 m=21
